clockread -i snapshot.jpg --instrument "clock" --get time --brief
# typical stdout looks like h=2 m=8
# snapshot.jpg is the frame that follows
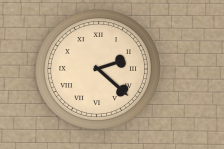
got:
h=2 m=22
